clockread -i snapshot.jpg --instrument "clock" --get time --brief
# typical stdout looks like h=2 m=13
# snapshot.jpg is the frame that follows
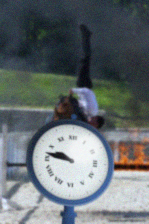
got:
h=9 m=47
